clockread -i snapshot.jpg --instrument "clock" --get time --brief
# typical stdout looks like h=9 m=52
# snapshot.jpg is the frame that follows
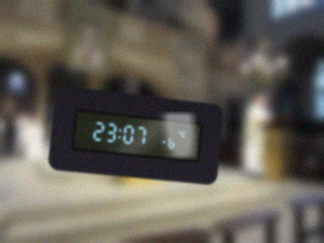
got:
h=23 m=7
